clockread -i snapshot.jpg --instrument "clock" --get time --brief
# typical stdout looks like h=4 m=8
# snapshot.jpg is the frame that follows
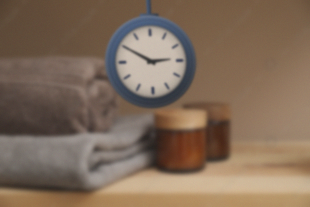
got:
h=2 m=50
